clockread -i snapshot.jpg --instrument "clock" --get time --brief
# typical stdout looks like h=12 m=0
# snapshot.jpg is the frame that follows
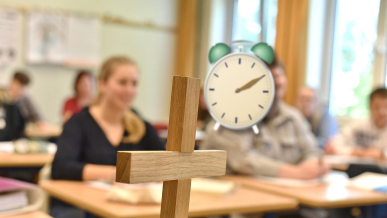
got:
h=2 m=10
